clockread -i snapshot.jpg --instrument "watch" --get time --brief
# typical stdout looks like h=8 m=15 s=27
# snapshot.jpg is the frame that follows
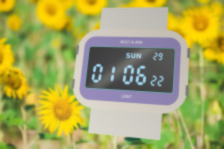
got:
h=1 m=6 s=22
